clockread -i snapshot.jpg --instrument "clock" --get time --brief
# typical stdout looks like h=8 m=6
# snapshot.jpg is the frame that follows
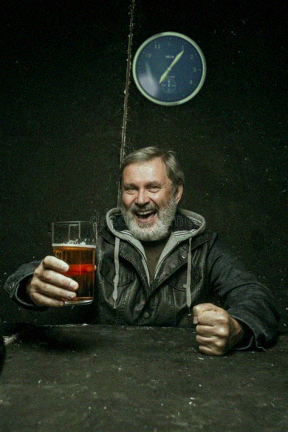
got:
h=7 m=6
